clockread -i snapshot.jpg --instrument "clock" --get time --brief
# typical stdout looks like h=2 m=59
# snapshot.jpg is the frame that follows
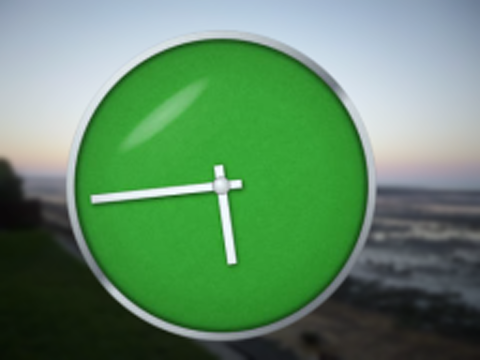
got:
h=5 m=44
